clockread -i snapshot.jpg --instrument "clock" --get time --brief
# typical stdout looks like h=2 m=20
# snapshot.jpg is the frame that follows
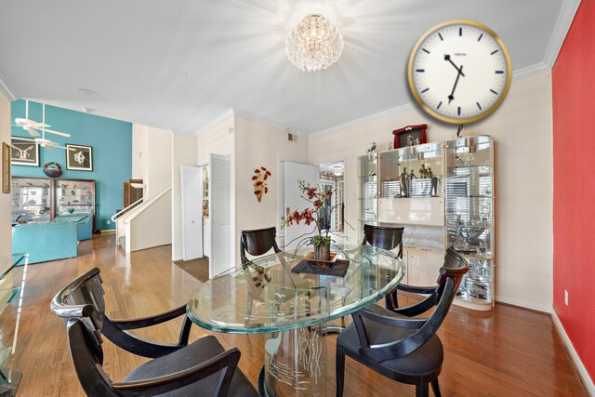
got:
h=10 m=33
